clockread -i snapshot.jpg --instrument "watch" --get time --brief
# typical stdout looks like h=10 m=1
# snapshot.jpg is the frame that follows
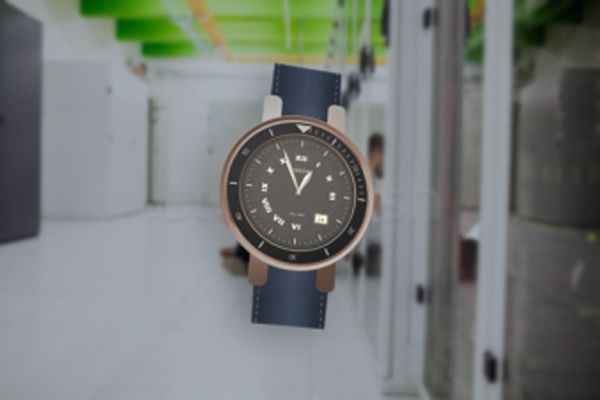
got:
h=12 m=56
